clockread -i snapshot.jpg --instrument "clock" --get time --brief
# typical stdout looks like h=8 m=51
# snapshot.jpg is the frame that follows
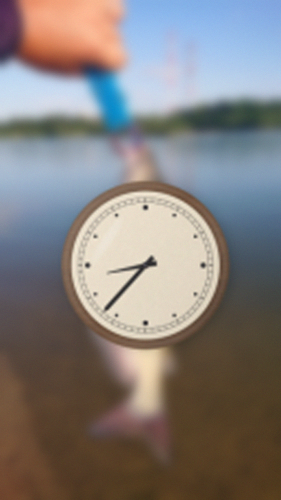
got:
h=8 m=37
